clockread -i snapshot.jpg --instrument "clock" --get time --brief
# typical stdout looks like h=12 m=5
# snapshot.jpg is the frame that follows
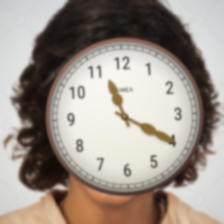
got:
h=11 m=20
